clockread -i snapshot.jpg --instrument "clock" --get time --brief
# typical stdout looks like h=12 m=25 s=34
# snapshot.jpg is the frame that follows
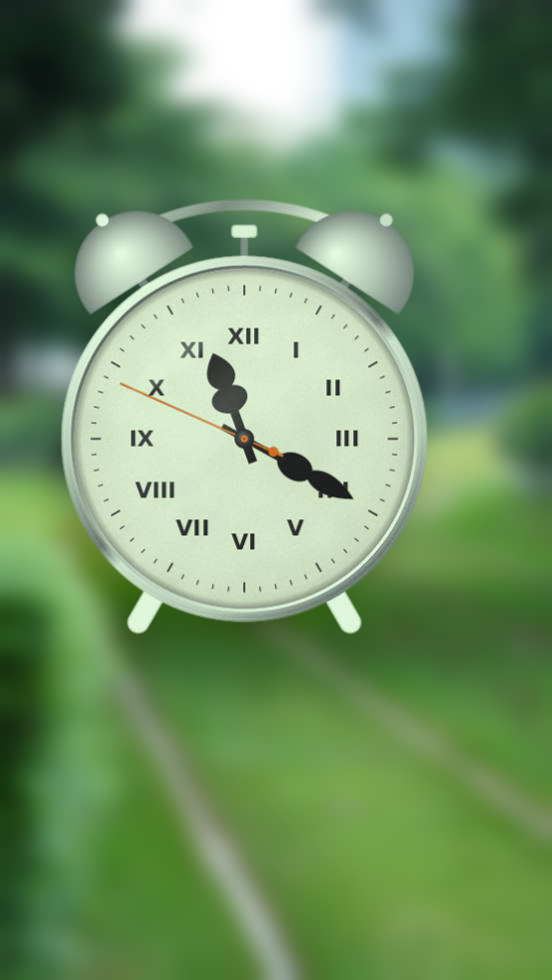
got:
h=11 m=19 s=49
